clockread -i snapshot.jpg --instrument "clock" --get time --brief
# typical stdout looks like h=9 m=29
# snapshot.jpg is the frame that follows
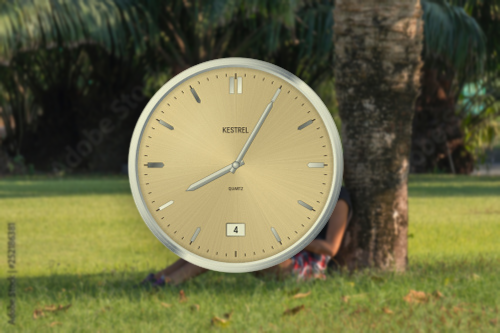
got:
h=8 m=5
